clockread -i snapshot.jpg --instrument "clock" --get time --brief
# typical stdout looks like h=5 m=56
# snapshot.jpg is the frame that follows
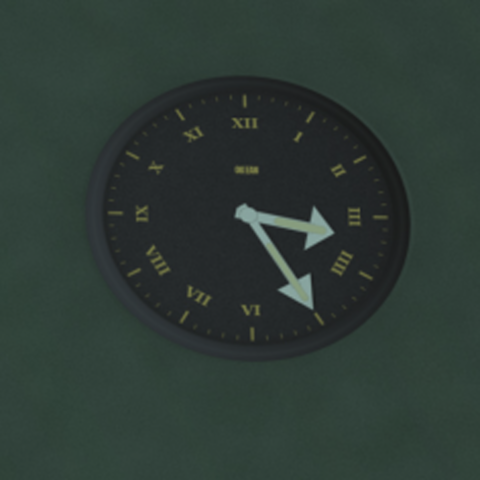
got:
h=3 m=25
